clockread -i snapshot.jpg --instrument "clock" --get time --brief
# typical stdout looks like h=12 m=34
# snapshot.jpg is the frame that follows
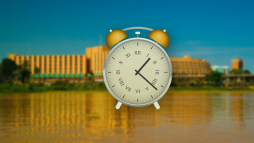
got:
h=1 m=22
